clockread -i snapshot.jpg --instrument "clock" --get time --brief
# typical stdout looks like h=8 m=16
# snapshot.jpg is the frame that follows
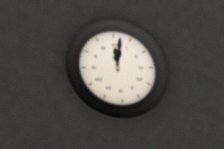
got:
h=12 m=2
